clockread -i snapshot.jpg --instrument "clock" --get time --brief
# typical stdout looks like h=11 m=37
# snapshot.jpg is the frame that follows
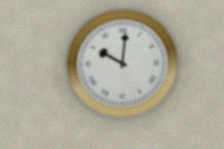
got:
h=10 m=1
